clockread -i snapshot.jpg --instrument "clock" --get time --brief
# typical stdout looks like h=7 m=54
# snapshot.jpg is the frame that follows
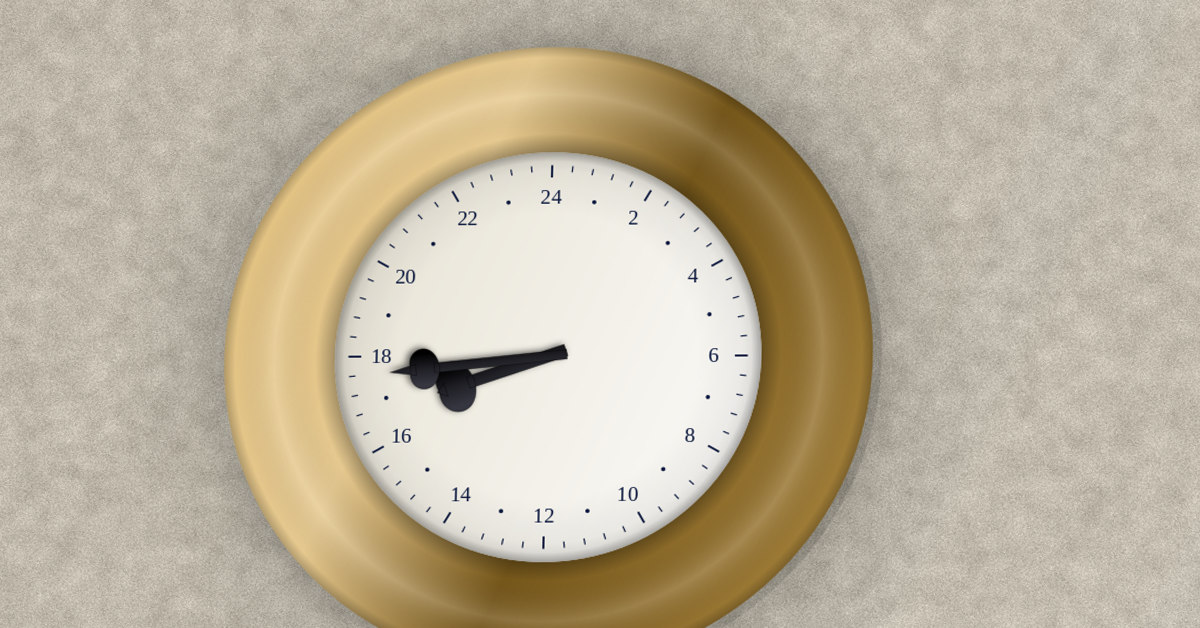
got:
h=16 m=44
